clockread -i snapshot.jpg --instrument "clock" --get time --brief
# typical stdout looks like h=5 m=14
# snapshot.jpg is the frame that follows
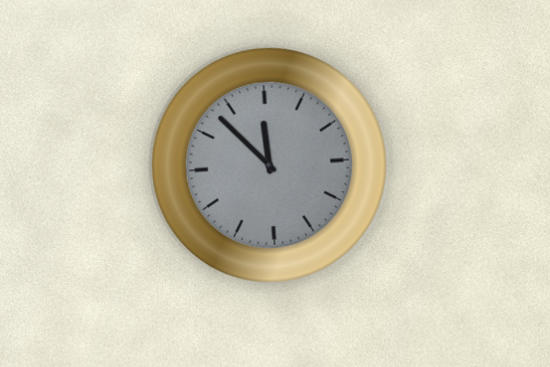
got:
h=11 m=53
